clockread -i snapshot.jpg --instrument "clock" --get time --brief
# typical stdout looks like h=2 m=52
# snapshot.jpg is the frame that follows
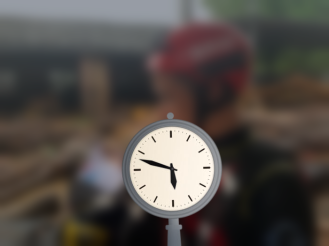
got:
h=5 m=48
